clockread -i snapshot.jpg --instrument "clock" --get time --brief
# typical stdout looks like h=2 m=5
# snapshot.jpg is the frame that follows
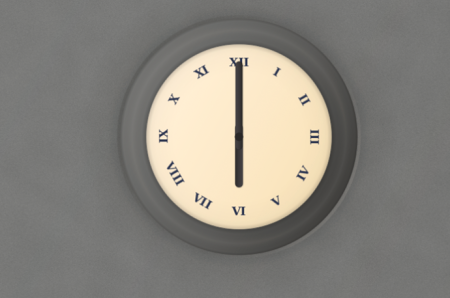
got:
h=6 m=0
